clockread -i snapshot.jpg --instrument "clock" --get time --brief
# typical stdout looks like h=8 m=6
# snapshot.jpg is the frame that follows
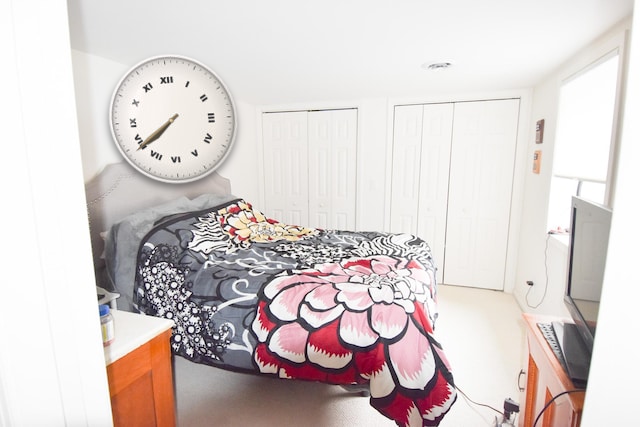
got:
h=7 m=39
